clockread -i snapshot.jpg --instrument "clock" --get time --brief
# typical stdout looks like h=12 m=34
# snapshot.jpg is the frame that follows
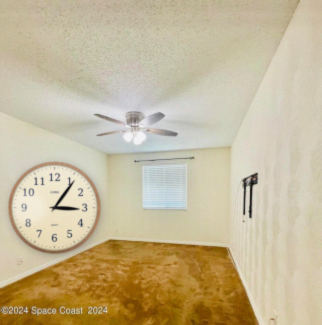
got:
h=3 m=6
